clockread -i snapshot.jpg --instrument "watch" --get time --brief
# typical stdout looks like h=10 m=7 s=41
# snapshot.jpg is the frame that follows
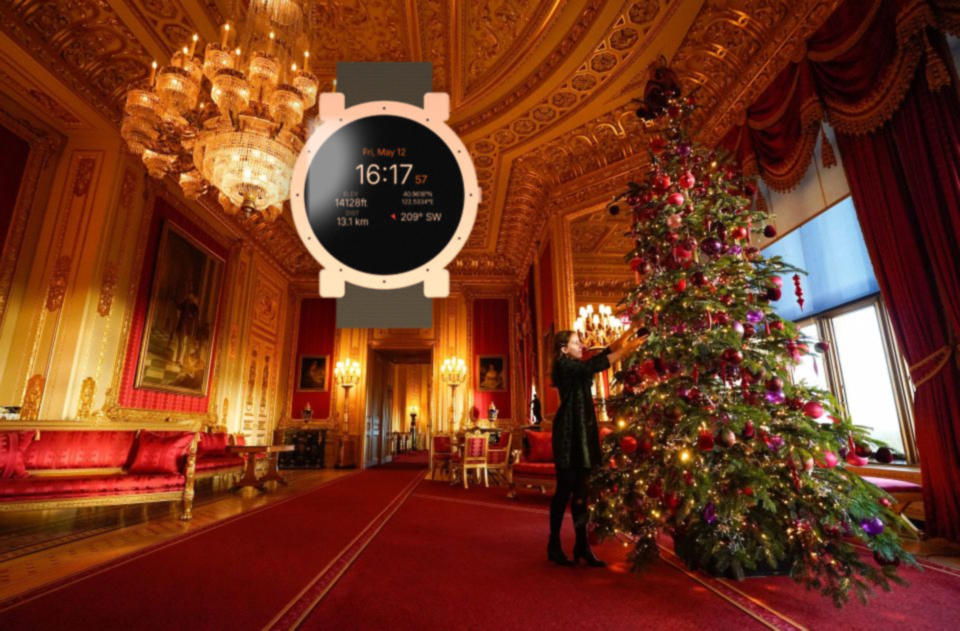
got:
h=16 m=17 s=57
